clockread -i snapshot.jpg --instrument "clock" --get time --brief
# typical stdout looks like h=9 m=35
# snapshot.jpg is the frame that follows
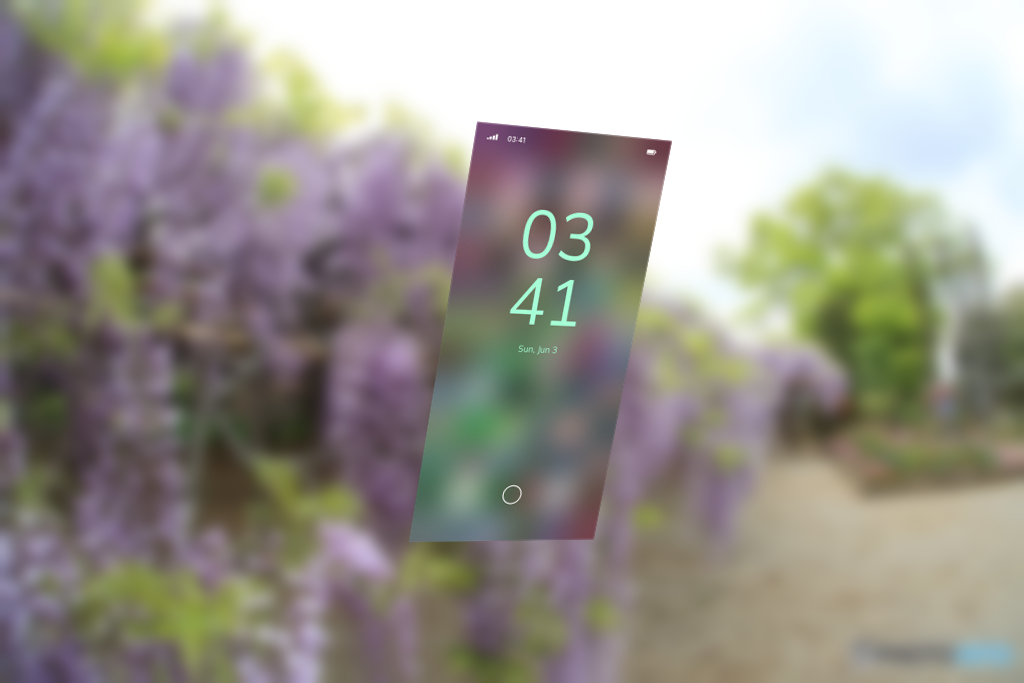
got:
h=3 m=41
